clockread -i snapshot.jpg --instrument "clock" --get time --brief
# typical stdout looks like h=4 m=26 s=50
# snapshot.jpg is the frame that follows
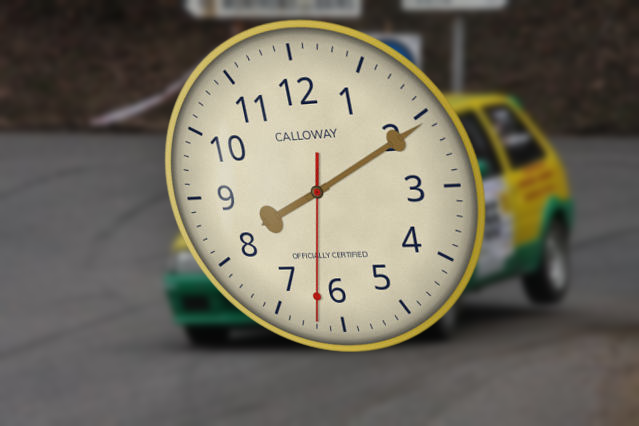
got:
h=8 m=10 s=32
